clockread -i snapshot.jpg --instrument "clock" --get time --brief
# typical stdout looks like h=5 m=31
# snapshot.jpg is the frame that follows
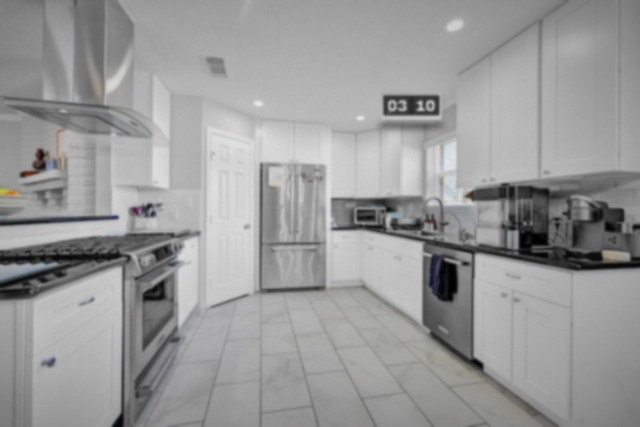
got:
h=3 m=10
